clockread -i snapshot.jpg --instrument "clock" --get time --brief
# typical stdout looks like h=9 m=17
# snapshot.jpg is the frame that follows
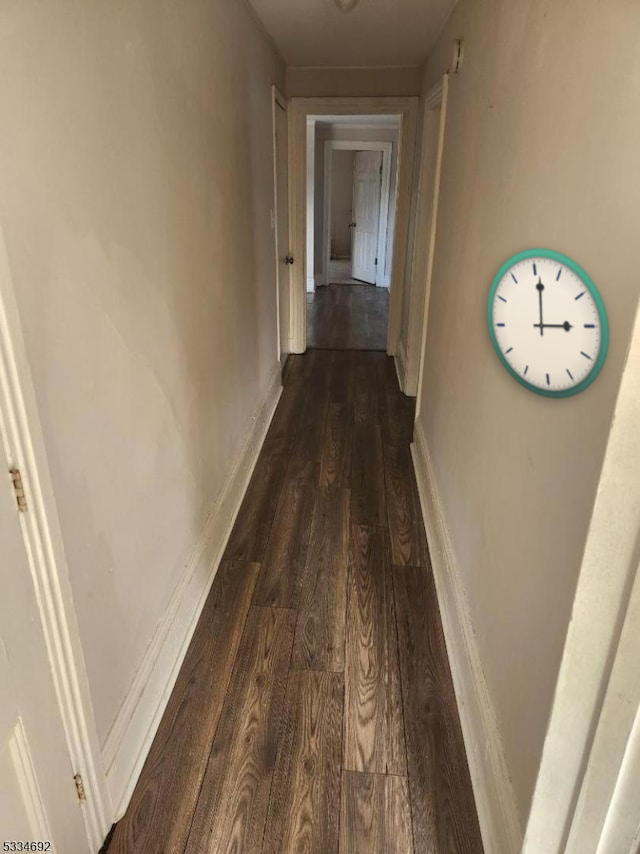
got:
h=3 m=1
